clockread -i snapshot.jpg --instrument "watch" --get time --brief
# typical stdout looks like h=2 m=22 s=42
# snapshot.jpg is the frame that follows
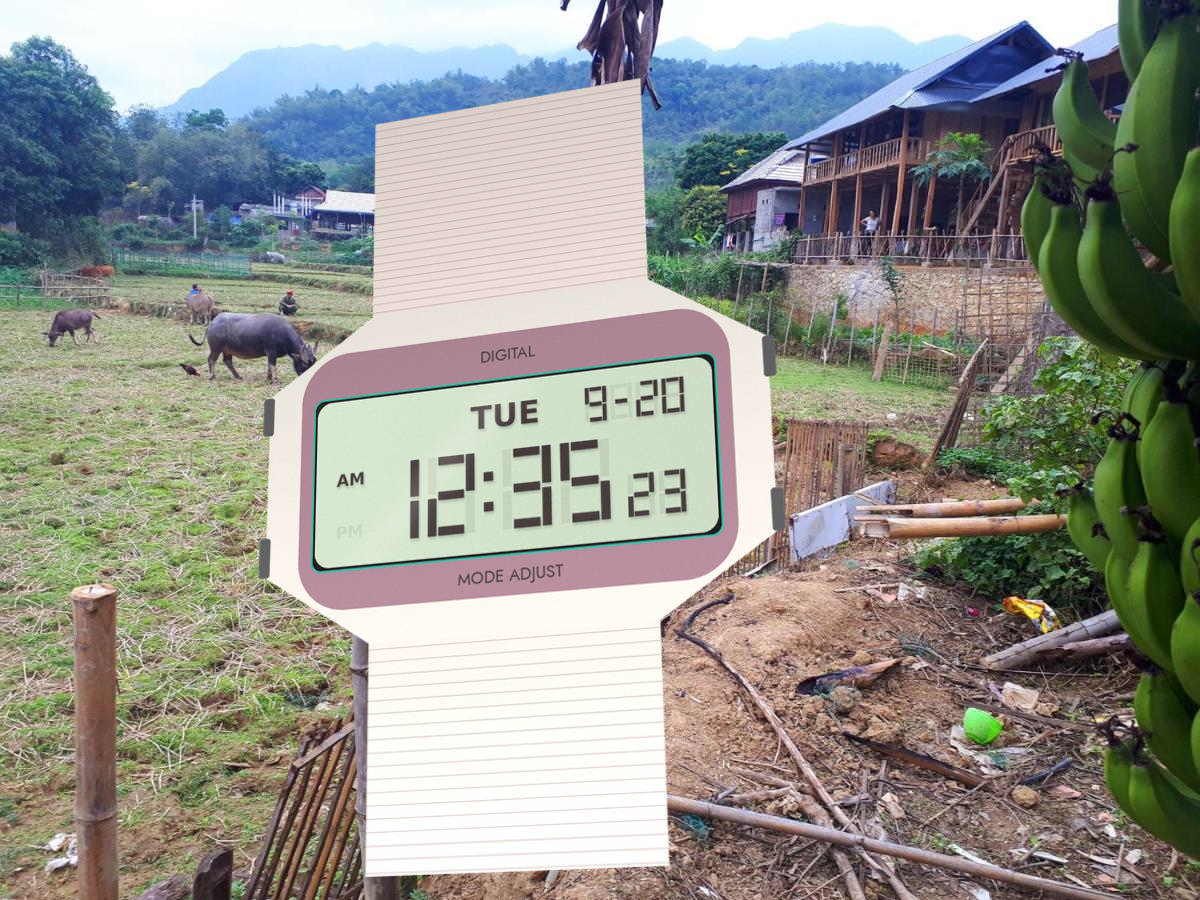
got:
h=12 m=35 s=23
